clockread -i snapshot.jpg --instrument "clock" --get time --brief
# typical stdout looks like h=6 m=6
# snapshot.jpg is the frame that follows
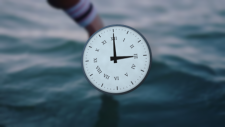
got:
h=3 m=0
